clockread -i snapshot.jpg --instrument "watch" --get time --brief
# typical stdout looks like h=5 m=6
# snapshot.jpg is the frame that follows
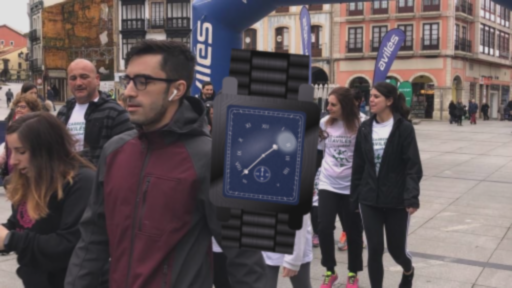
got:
h=1 m=37
